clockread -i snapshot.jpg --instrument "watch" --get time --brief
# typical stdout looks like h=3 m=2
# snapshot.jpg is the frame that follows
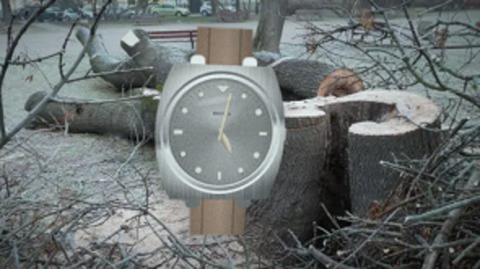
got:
h=5 m=2
